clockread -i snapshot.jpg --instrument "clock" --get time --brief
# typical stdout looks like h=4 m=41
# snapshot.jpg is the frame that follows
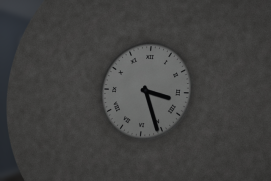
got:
h=3 m=26
